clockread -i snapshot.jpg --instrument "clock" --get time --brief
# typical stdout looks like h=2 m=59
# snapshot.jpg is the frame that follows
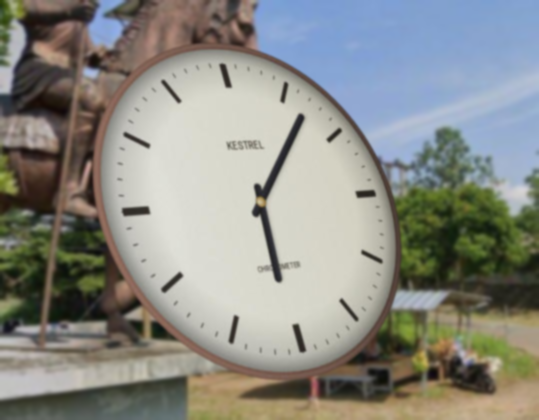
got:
h=6 m=7
